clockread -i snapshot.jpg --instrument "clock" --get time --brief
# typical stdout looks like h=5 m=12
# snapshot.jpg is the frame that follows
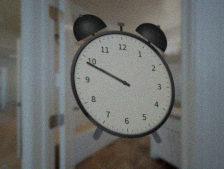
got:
h=9 m=49
